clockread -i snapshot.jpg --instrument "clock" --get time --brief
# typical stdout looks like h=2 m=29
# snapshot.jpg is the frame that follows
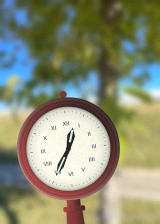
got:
h=12 m=35
